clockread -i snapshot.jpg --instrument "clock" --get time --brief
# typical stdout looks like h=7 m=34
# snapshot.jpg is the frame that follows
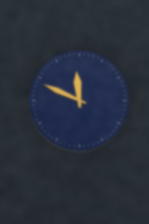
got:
h=11 m=49
